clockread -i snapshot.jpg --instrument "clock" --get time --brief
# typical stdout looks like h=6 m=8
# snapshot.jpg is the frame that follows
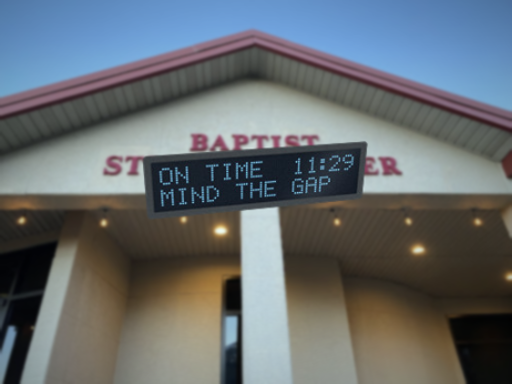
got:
h=11 m=29
